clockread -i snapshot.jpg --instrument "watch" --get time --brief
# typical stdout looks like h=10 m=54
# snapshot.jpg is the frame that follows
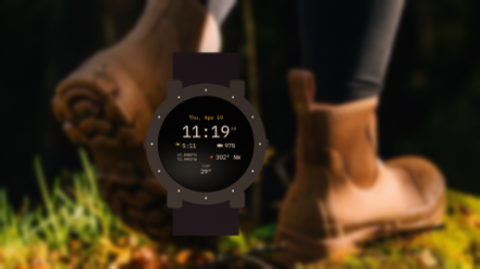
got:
h=11 m=19
